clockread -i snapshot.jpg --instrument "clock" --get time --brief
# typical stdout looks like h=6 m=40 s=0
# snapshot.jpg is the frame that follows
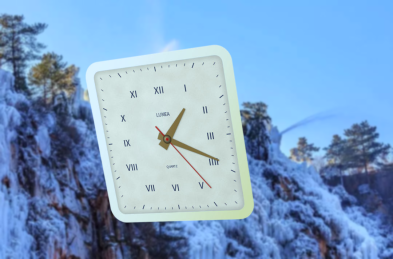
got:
h=1 m=19 s=24
